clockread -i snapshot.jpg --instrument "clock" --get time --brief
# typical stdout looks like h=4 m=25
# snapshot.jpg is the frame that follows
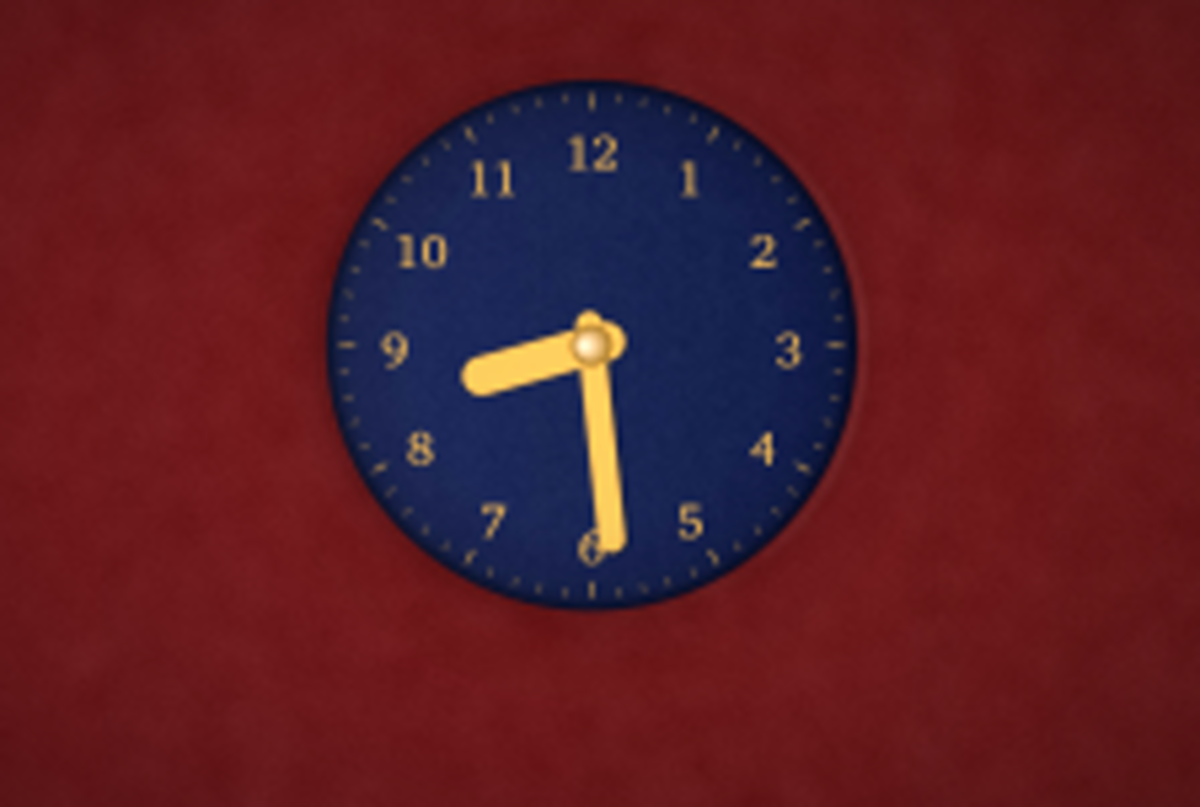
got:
h=8 m=29
